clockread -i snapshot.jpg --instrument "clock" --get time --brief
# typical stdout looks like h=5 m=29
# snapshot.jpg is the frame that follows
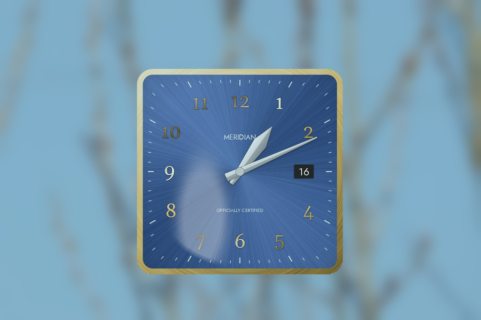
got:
h=1 m=11
